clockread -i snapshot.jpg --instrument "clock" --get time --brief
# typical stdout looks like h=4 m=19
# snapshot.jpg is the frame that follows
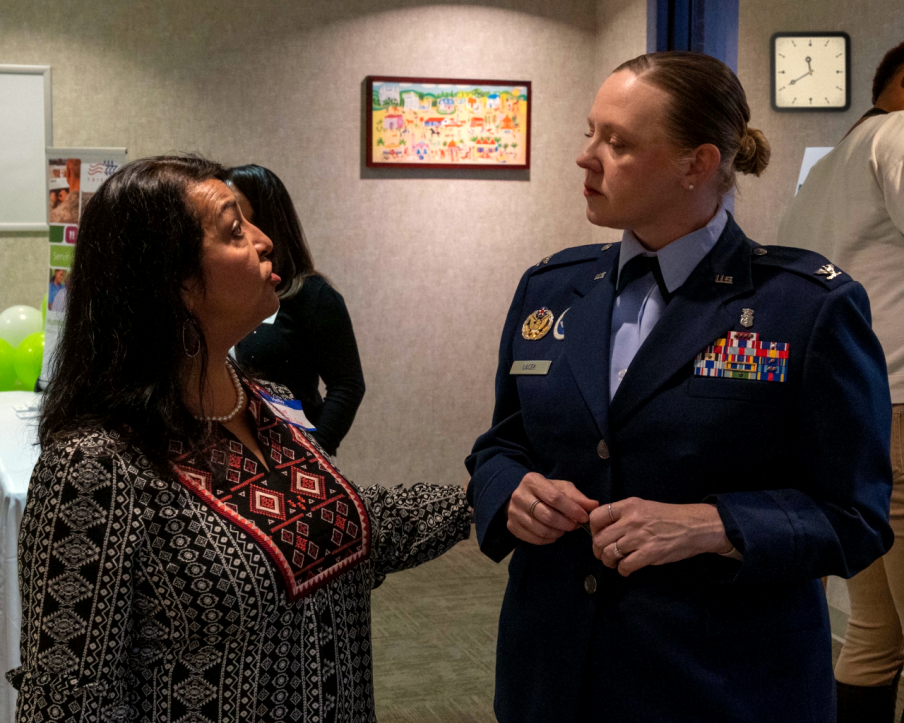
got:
h=11 m=40
